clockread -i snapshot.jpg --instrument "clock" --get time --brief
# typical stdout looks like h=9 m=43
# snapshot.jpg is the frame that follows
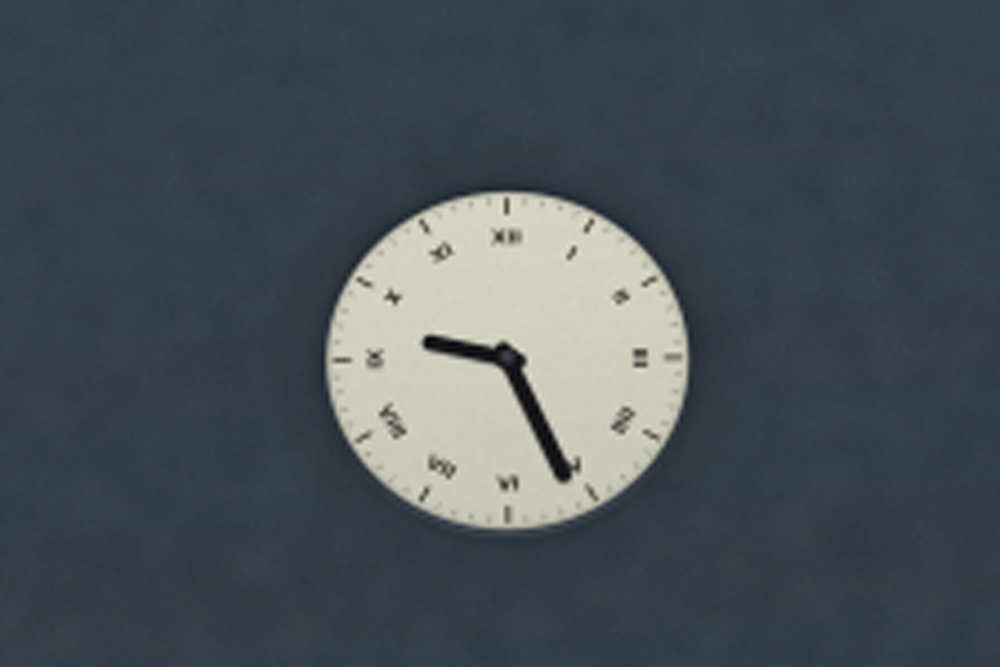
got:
h=9 m=26
